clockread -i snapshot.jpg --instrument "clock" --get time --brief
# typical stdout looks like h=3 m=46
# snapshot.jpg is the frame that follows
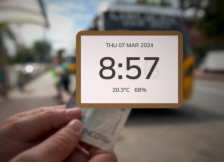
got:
h=8 m=57
